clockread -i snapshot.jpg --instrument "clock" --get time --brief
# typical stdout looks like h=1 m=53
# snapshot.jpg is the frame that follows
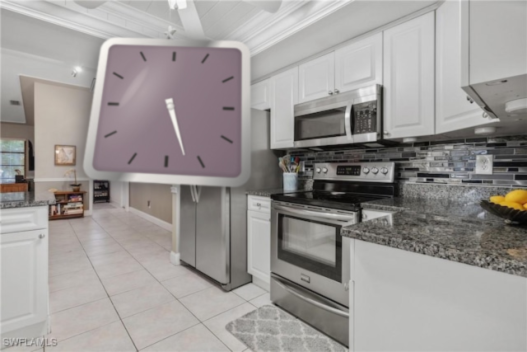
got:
h=5 m=27
